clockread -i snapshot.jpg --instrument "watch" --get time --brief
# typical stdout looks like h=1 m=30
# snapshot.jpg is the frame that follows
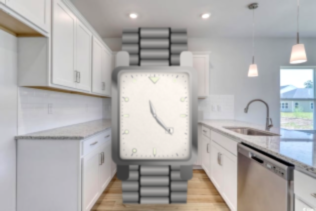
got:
h=11 m=23
